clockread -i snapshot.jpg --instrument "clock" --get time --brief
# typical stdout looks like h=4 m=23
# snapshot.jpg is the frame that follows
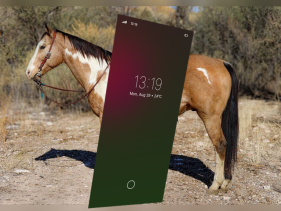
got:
h=13 m=19
